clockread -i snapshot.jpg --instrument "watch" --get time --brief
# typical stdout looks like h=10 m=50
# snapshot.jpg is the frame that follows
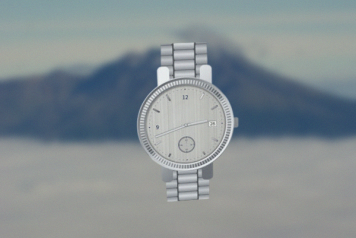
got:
h=2 m=42
